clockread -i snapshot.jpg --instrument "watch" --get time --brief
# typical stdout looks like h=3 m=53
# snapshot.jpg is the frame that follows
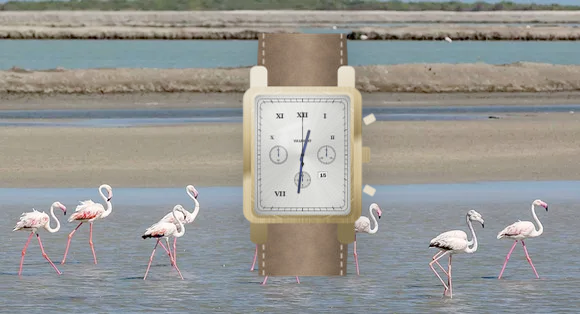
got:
h=12 m=31
